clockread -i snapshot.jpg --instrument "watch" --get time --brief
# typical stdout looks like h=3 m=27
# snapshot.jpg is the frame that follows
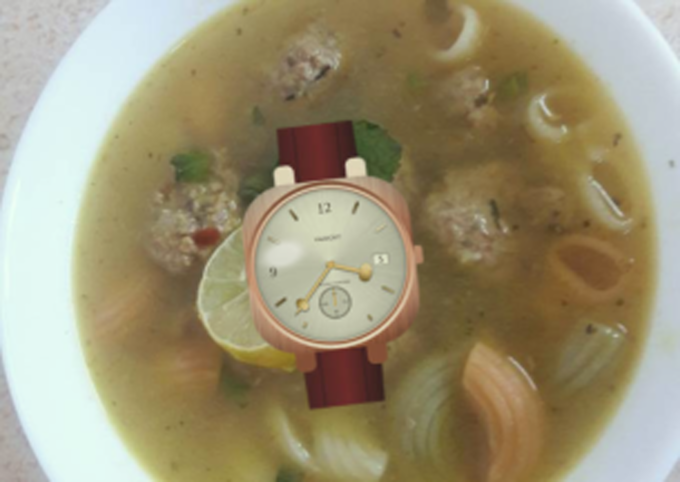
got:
h=3 m=37
